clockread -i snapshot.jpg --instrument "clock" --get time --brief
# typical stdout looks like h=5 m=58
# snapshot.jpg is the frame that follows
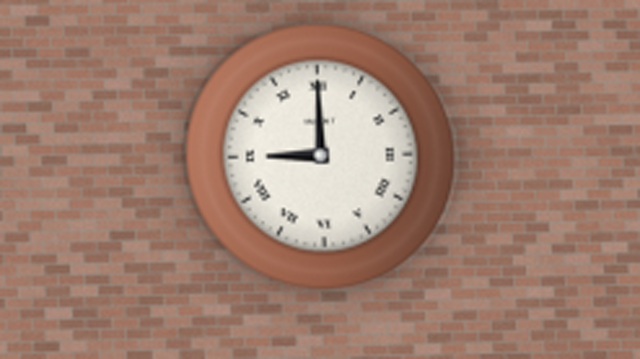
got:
h=9 m=0
